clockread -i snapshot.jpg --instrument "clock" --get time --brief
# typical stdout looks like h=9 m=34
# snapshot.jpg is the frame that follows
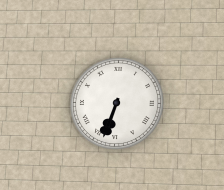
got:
h=6 m=33
